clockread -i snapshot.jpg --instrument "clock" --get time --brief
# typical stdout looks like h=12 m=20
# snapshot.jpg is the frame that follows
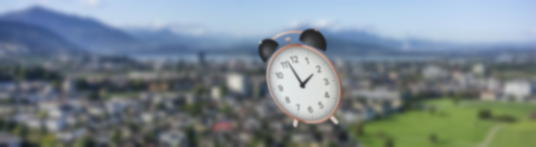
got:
h=1 m=57
